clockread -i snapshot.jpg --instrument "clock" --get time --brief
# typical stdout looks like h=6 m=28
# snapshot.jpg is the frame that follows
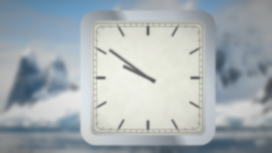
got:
h=9 m=51
